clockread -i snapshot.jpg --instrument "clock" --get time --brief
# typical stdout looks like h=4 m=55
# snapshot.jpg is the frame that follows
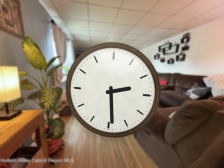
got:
h=2 m=29
